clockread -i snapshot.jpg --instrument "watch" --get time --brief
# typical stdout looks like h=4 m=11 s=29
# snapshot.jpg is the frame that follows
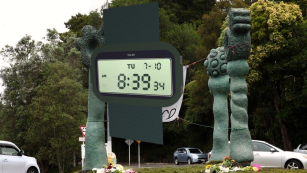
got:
h=8 m=39 s=34
